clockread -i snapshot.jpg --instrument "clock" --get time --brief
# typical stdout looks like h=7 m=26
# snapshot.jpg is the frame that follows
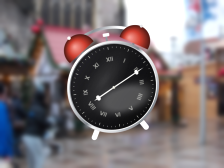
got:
h=8 m=11
